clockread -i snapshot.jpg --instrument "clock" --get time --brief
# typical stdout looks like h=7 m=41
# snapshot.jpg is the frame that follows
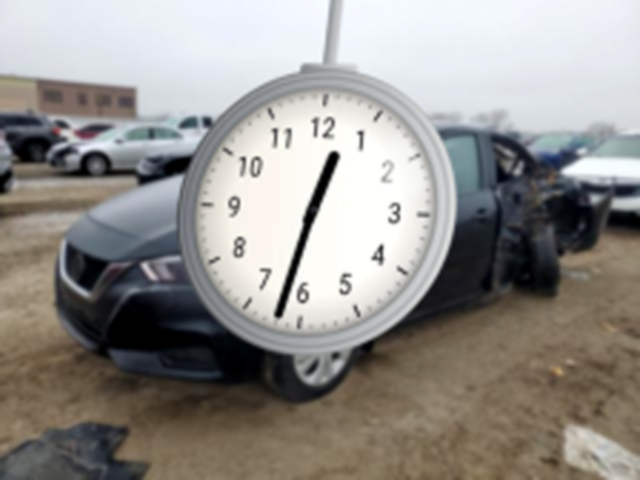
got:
h=12 m=32
